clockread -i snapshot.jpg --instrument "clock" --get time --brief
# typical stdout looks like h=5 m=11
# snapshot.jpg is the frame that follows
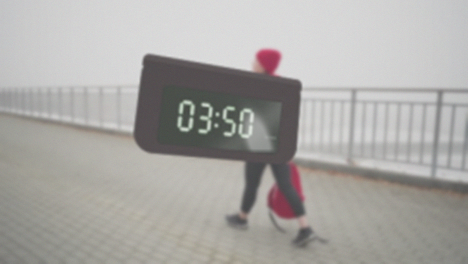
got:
h=3 m=50
